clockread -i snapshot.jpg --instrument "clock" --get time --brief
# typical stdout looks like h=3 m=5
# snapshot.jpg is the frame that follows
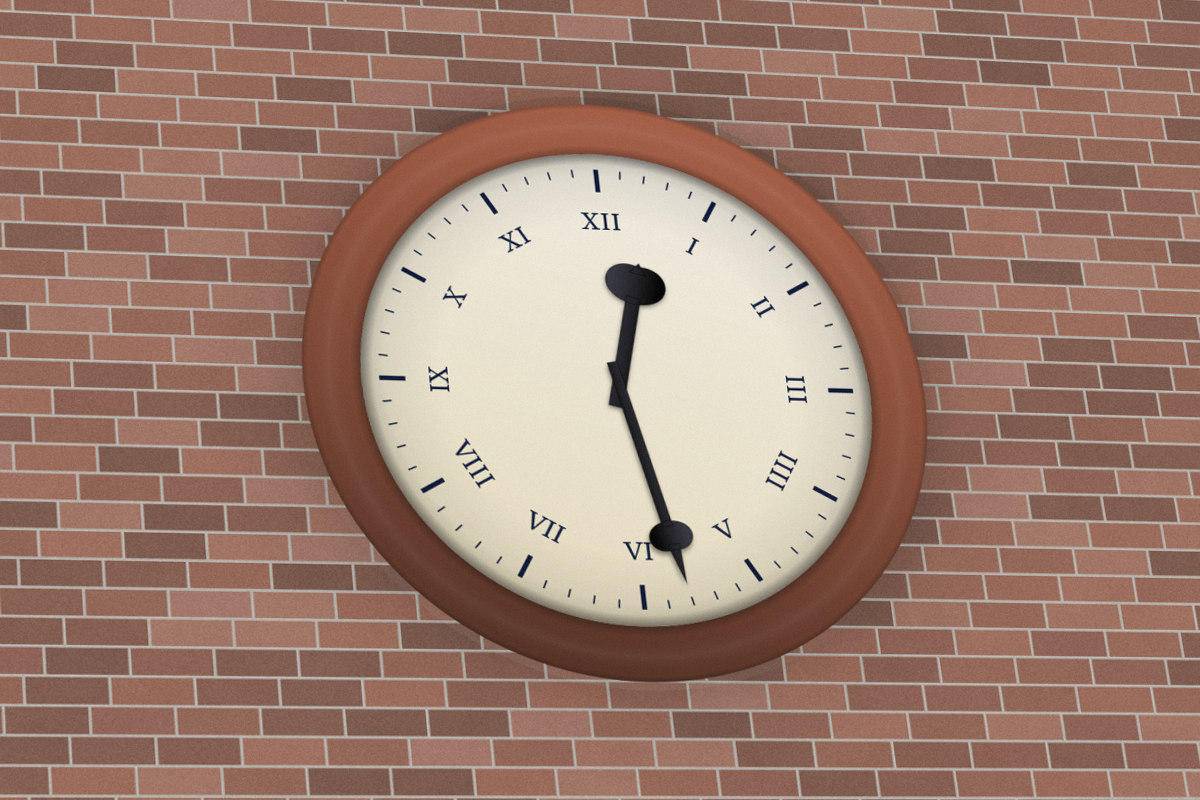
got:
h=12 m=28
